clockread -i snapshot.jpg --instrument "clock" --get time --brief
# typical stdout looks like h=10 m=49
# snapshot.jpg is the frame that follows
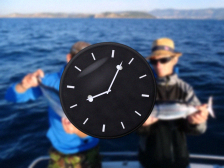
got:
h=8 m=3
